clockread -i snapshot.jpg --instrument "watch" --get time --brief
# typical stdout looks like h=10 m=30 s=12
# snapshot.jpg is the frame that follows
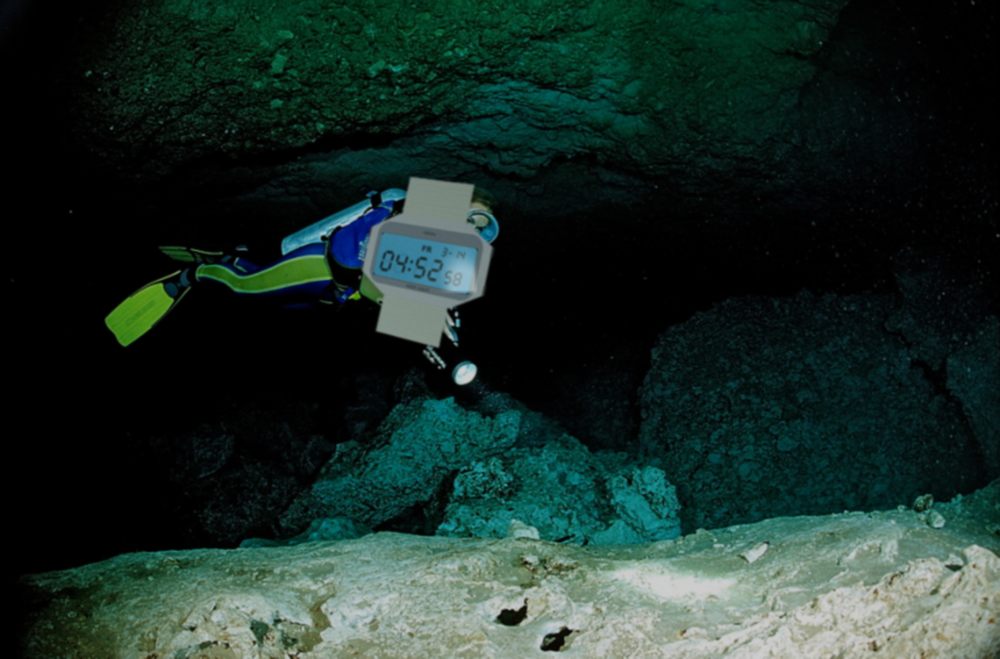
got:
h=4 m=52 s=58
